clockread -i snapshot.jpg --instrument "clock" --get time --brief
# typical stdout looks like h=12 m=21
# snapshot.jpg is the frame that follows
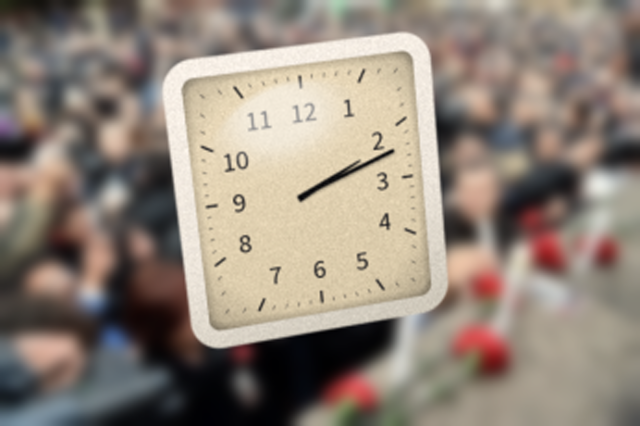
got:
h=2 m=12
